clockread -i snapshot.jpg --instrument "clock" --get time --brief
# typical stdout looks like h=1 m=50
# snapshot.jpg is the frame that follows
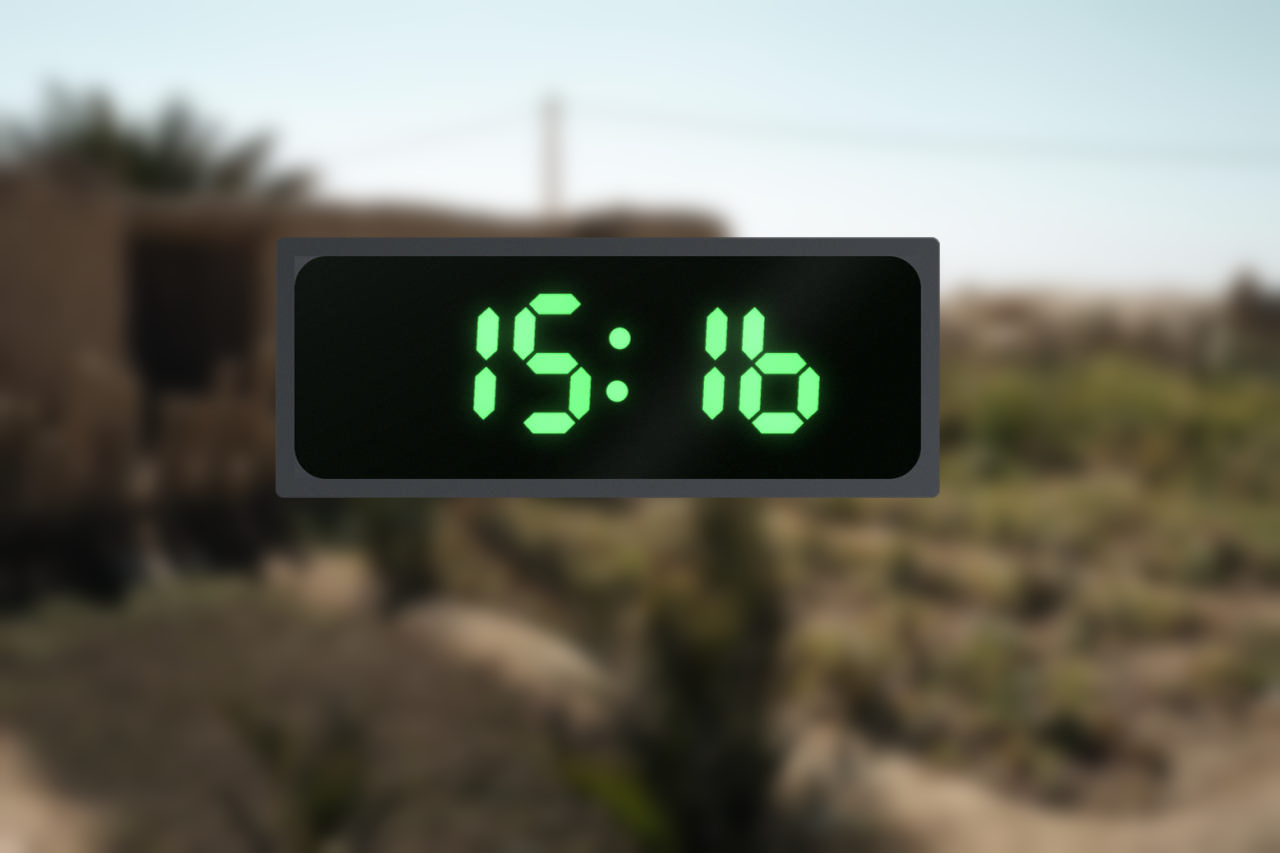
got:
h=15 m=16
